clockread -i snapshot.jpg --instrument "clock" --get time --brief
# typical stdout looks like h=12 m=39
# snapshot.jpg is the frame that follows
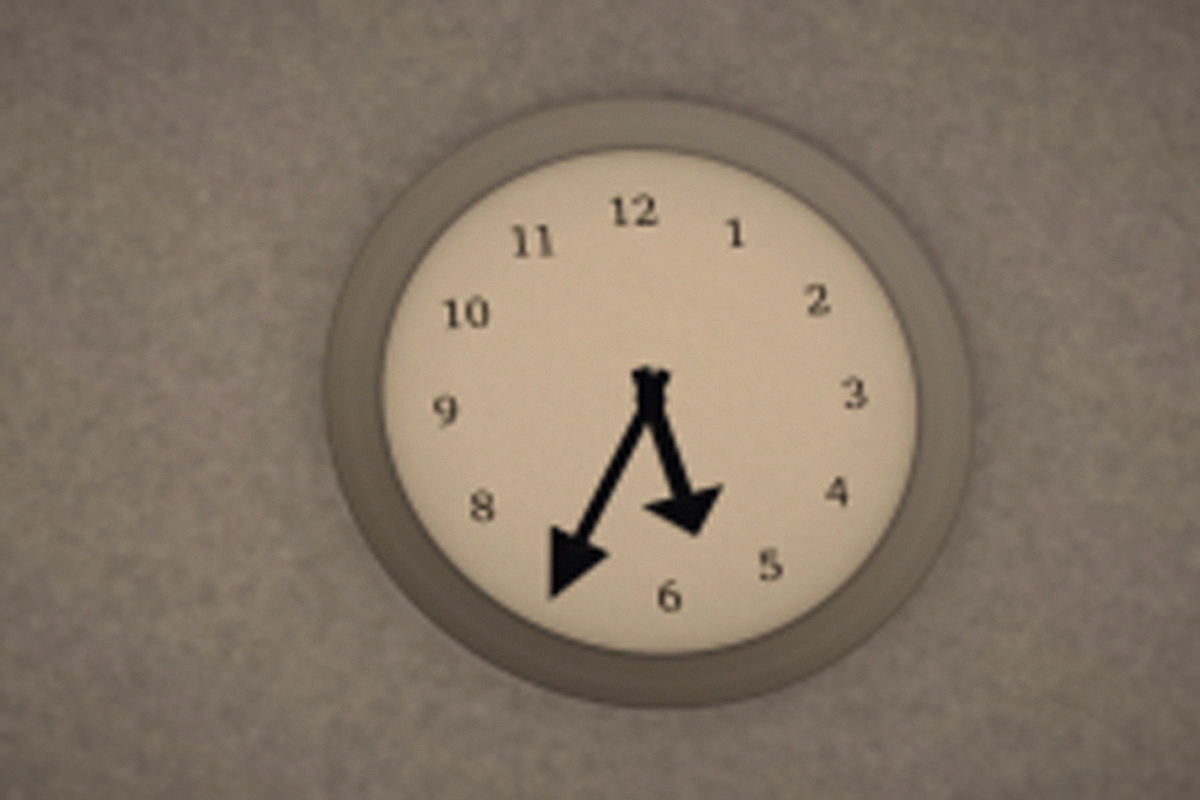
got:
h=5 m=35
